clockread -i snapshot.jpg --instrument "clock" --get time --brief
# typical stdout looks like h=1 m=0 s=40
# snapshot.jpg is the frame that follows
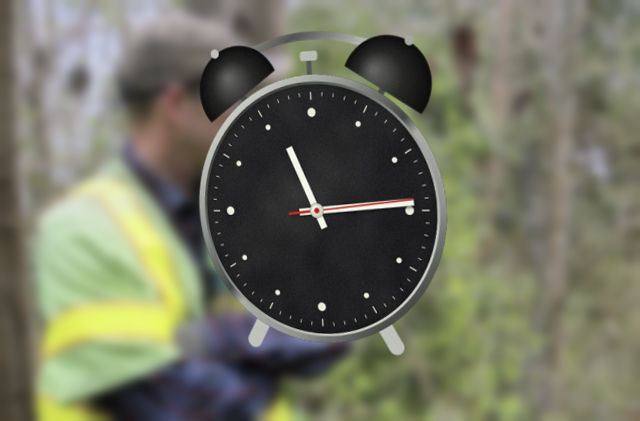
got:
h=11 m=14 s=14
